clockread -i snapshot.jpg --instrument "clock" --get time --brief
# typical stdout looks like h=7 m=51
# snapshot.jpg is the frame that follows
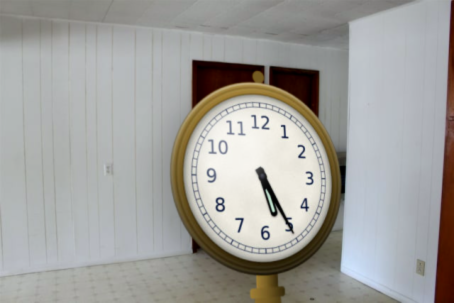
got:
h=5 m=25
